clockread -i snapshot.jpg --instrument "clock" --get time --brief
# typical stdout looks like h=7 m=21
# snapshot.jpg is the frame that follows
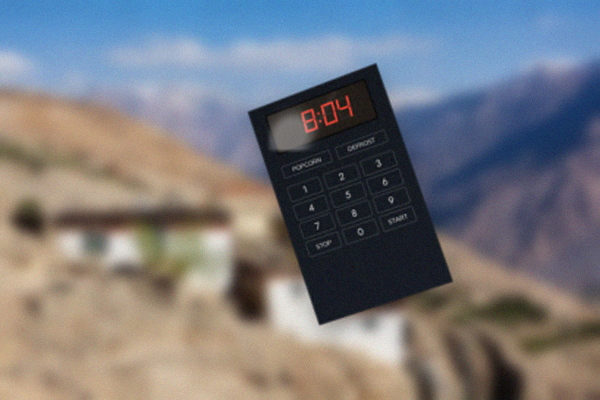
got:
h=8 m=4
